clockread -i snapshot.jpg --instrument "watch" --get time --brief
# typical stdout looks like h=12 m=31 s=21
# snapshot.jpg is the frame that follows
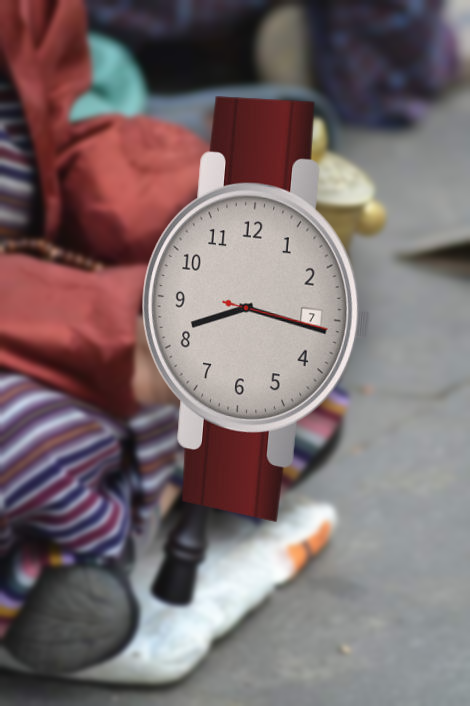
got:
h=8 m=16 s=16
